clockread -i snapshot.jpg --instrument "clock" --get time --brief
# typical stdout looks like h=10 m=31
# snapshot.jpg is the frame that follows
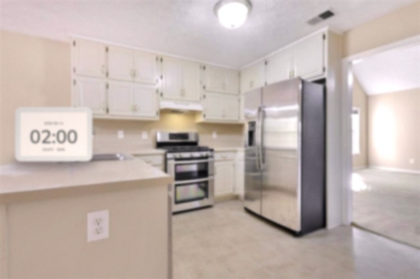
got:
h=2 m=0
